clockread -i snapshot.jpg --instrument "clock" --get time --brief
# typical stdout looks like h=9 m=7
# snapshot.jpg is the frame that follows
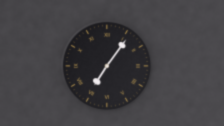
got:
h=7 m=6
